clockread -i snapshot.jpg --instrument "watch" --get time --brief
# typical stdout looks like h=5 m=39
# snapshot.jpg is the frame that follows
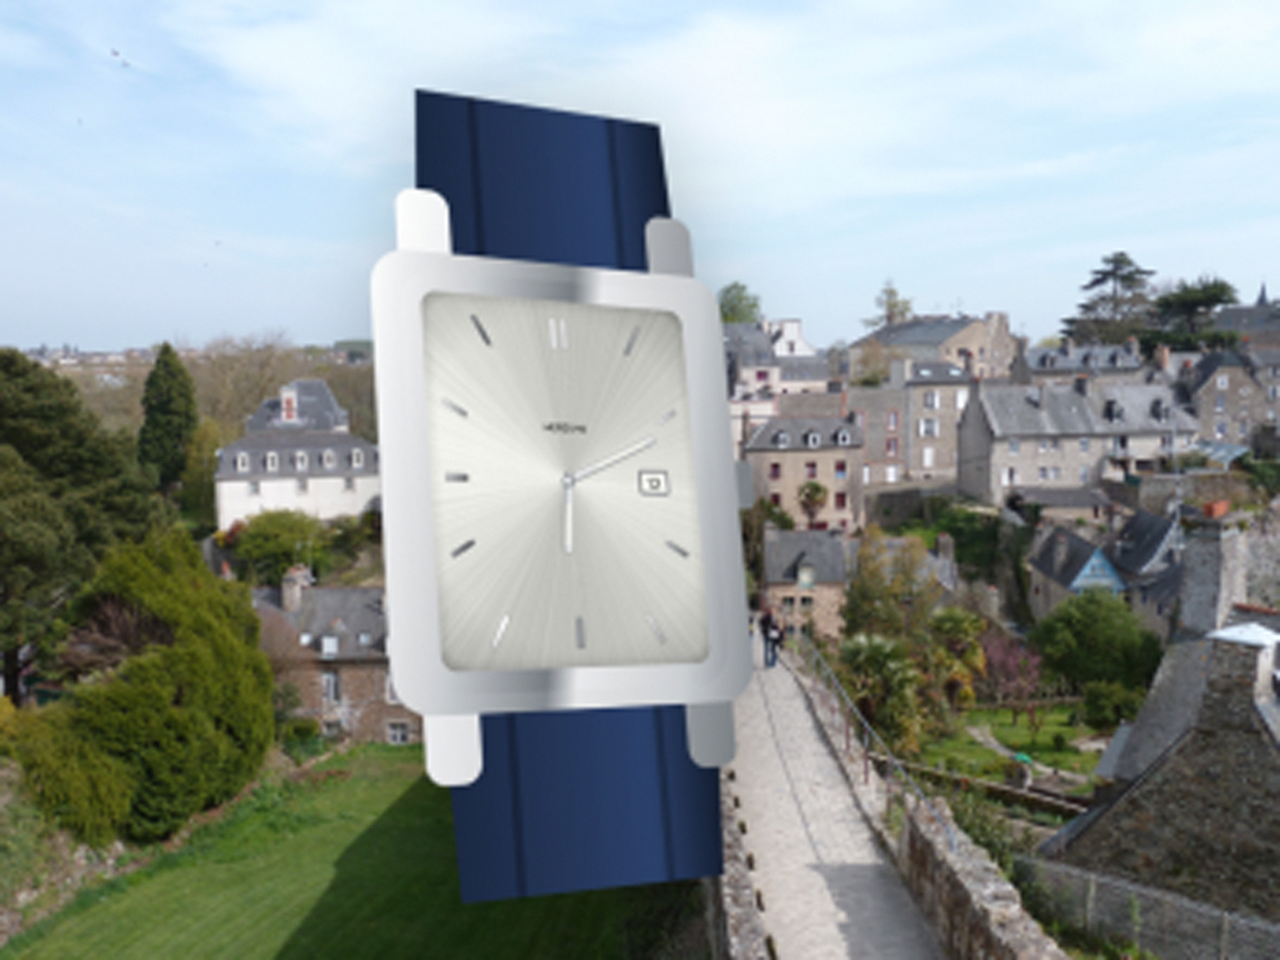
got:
h=6 m=11
